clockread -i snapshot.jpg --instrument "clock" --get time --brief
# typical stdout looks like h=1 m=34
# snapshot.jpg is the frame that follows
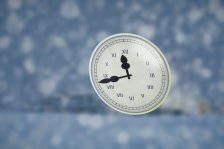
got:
h=11 m=43
